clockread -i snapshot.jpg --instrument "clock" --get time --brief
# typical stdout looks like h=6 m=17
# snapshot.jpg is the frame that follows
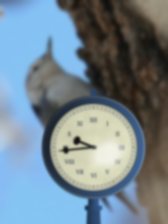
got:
h=9 m=44
